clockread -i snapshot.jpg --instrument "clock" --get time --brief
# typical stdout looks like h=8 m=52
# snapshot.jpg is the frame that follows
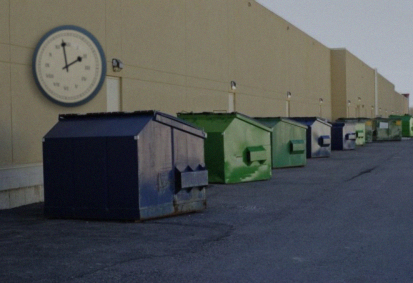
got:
h=1 m=58
